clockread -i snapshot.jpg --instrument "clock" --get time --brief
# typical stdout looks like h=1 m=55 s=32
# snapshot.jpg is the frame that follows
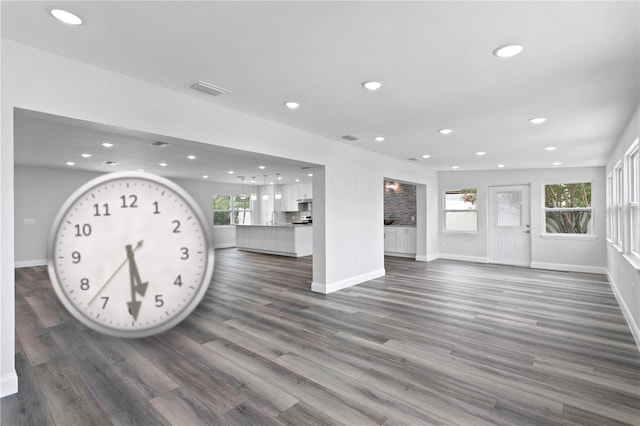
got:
h=5 m=29 s=37
